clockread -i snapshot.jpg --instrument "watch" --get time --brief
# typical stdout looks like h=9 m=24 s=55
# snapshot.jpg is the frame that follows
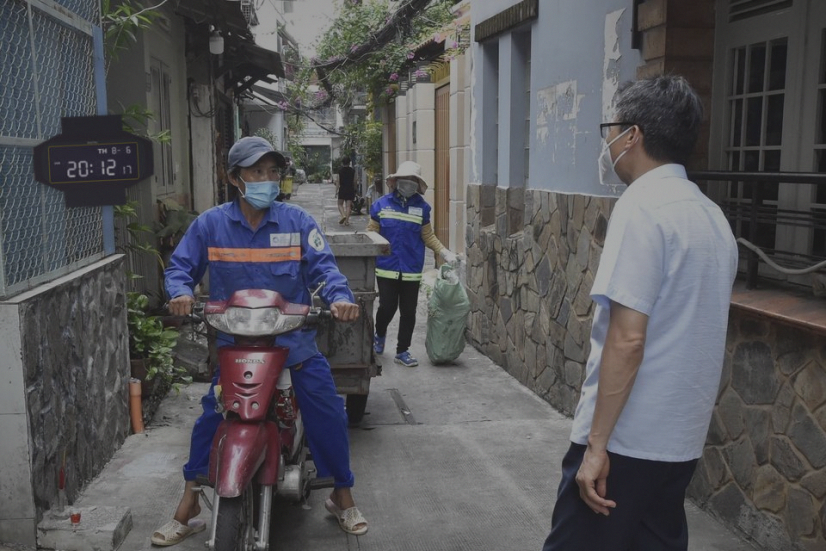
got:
h=20 m=12 s=17
